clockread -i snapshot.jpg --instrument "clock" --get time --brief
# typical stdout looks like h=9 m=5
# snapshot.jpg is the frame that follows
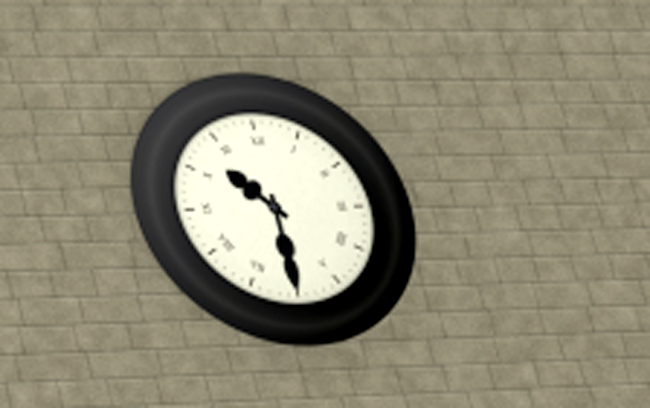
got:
h=10 m=30
